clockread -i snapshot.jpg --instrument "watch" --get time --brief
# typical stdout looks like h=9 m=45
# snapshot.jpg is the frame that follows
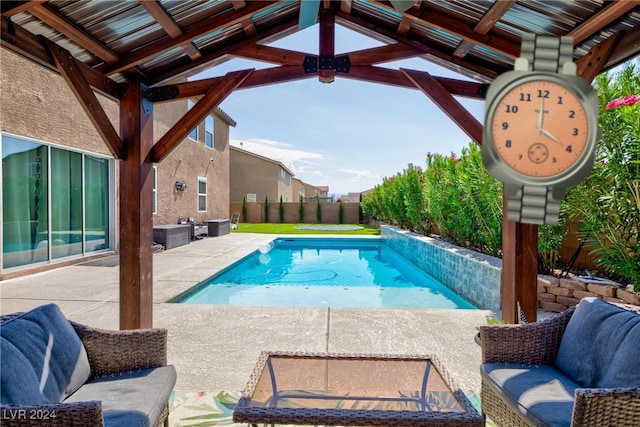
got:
h=4 m=0
